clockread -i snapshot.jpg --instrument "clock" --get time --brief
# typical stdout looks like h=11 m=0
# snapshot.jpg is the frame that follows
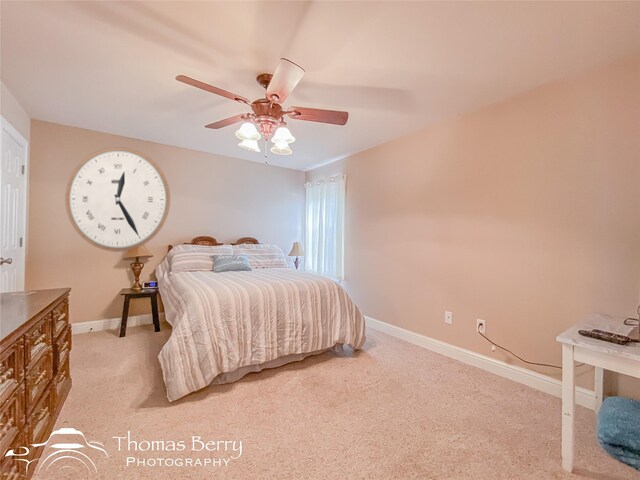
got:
h=12 m=25
